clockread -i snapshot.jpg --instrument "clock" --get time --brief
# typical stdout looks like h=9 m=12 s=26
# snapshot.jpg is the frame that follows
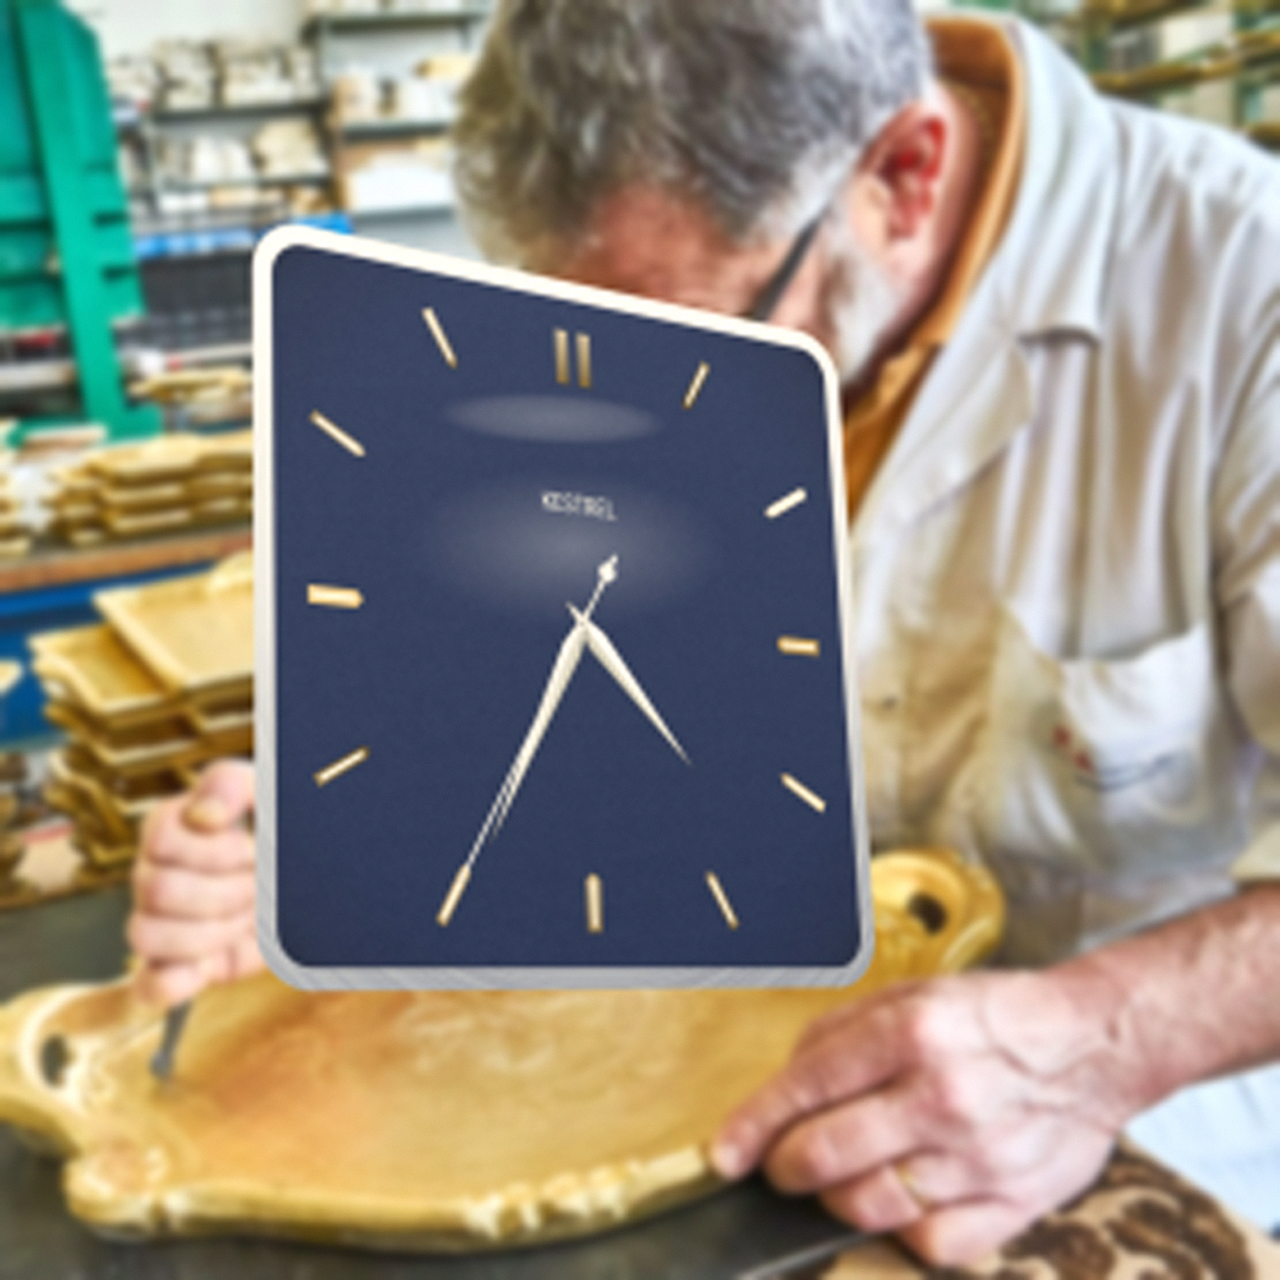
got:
h=4 m=34 s=35
